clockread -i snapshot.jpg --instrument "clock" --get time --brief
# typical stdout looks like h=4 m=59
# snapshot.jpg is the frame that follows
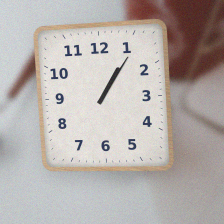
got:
h=1 m=6
